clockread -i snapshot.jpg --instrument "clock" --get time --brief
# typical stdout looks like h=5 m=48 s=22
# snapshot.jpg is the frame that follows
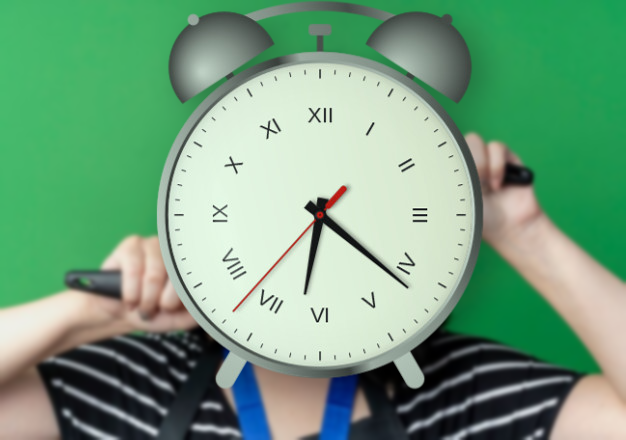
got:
h=6 m=21 s=37
